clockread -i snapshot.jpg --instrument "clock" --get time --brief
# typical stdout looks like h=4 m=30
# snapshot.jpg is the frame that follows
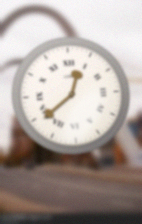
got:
h=12 m=39
